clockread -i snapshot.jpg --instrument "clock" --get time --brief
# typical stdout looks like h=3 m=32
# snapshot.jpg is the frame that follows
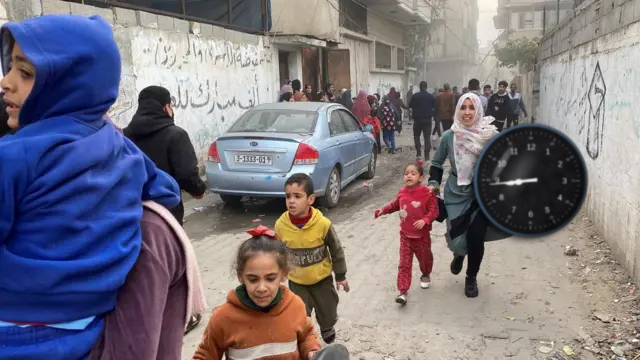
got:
h=8 m=44
